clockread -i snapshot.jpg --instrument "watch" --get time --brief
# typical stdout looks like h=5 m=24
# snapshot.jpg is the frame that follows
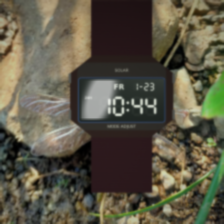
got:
h=10 m=44
